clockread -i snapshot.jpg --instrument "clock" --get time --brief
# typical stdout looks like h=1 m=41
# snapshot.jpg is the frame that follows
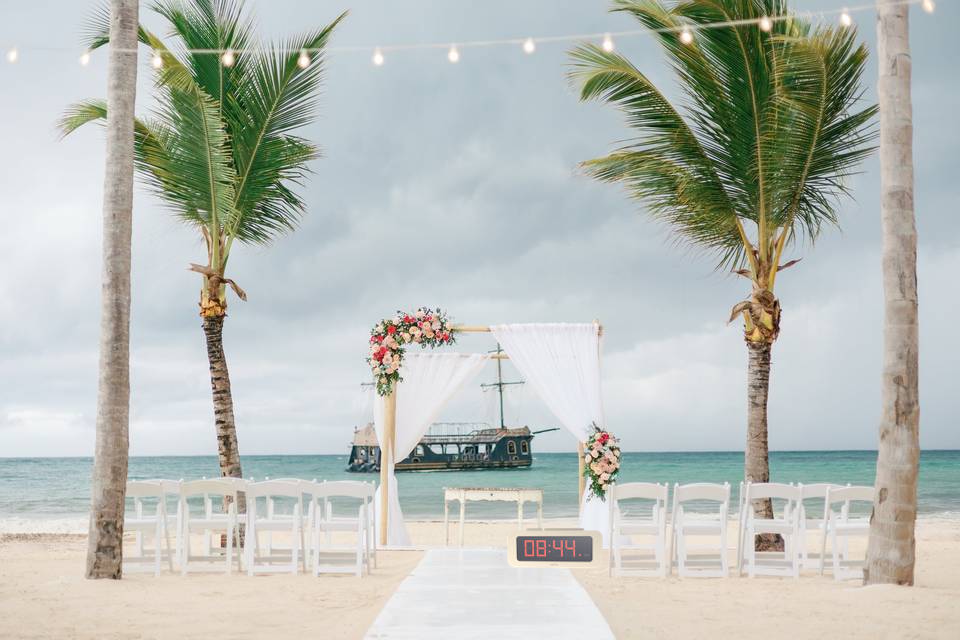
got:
h=8 m=44
